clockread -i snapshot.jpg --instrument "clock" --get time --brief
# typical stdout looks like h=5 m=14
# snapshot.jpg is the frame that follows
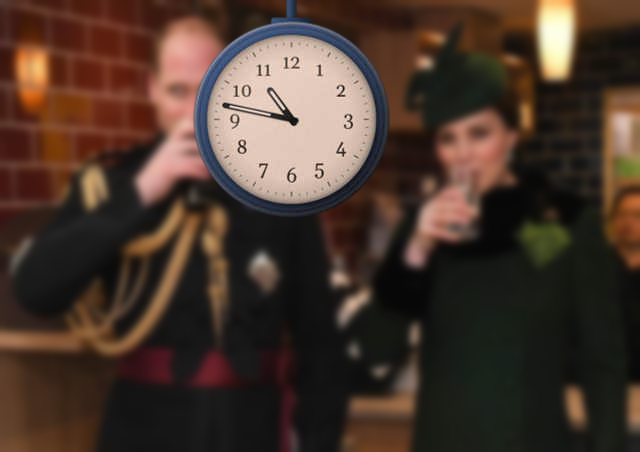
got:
h=10 m=47
